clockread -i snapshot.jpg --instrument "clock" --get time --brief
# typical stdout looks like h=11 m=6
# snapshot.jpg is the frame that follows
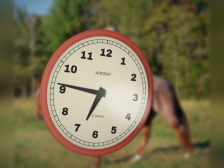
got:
h=6 m=46
